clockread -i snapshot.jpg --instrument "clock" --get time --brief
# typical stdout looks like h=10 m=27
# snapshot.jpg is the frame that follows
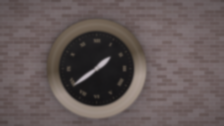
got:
h=1 m=39
